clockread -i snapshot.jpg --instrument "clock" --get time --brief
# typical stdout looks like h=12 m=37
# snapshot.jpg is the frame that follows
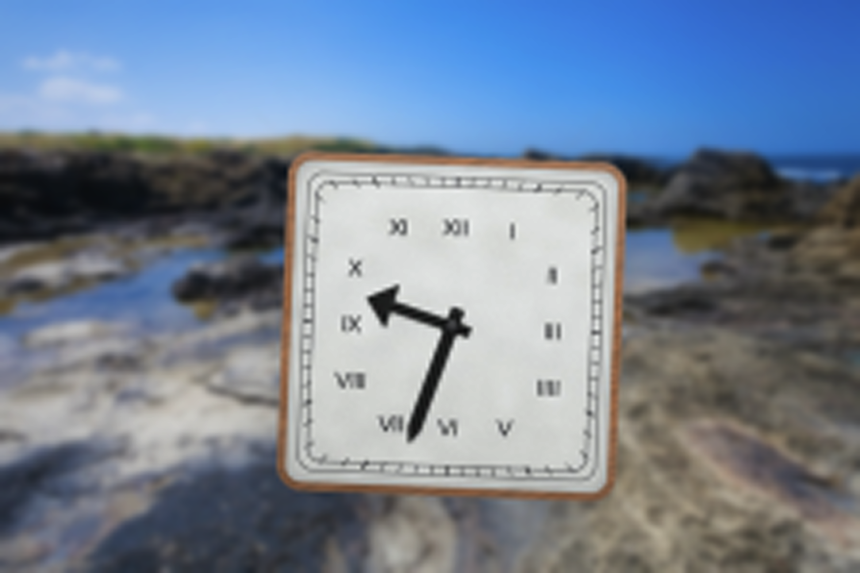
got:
h=9 m=33
